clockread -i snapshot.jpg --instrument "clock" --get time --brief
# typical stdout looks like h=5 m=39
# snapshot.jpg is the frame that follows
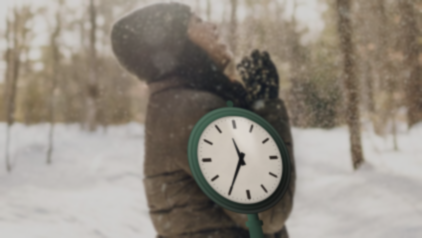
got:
h=11 m=35
